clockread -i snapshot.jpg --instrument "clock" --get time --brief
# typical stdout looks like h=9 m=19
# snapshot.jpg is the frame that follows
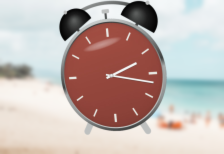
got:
h=2 m=17
